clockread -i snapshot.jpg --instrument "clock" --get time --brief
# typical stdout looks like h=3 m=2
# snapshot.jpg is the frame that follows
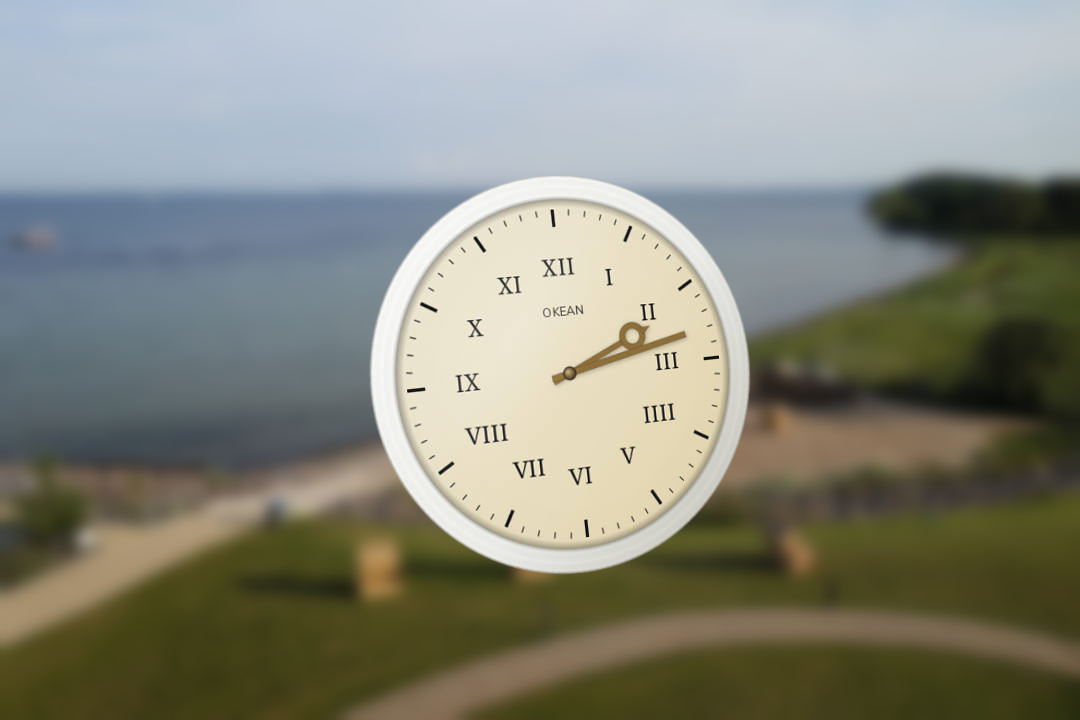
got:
h=2 m=13
